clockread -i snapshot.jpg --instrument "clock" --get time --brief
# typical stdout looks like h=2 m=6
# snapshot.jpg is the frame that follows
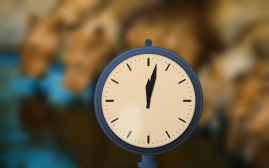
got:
h=12 m=2
